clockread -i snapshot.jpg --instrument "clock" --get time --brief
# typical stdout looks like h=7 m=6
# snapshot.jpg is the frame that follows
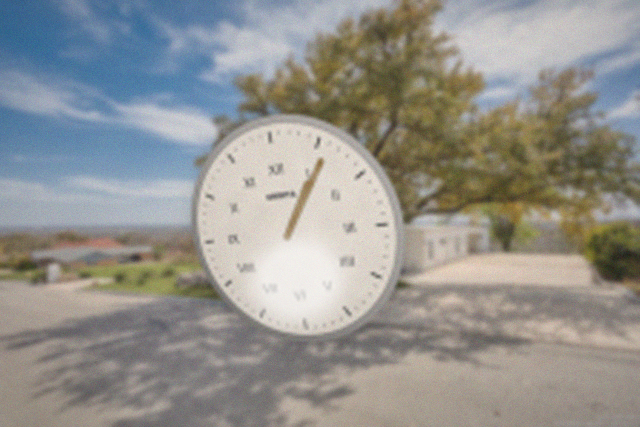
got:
h=1 m=6
